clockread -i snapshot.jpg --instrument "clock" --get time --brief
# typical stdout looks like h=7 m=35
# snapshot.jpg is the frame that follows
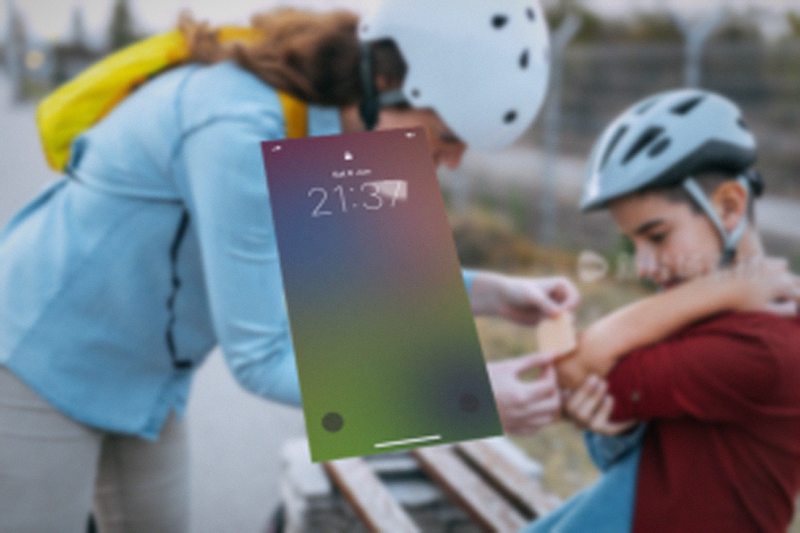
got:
h=21 m=37
